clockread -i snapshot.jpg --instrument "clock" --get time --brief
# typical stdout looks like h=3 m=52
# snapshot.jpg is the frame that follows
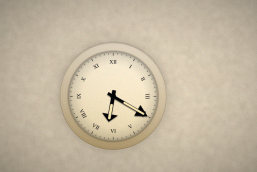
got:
h=6 m=20
